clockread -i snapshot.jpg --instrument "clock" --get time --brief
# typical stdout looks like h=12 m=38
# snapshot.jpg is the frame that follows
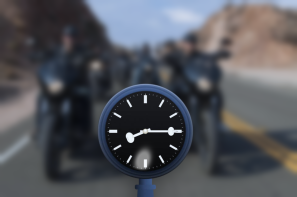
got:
h=8 m=15
